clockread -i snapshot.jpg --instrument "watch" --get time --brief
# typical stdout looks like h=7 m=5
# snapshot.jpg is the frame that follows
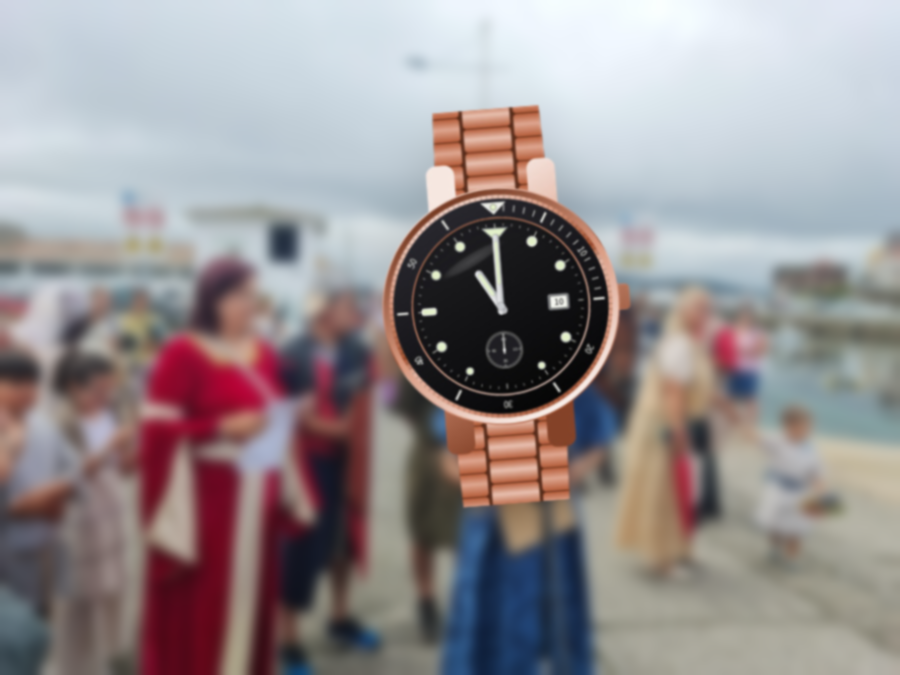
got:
h=11 m=0
